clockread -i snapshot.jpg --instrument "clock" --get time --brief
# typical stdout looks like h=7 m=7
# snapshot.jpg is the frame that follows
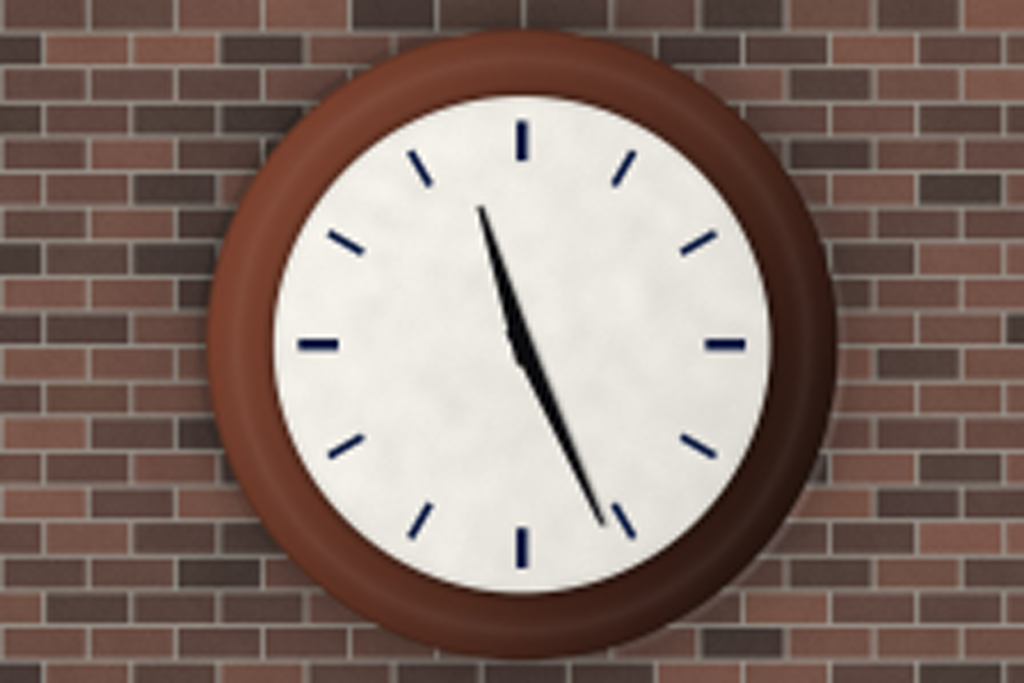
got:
h=11 m=26
